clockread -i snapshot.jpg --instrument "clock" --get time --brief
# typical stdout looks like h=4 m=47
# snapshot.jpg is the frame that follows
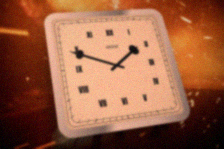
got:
h=1 m=49
